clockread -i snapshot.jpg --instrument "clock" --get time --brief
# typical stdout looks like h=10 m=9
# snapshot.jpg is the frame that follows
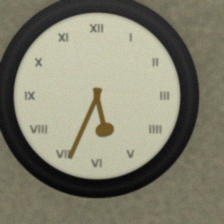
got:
h=5 m=34
